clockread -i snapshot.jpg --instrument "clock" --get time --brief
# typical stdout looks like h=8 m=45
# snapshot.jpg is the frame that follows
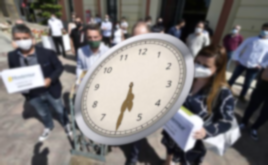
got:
h=5 m=30
